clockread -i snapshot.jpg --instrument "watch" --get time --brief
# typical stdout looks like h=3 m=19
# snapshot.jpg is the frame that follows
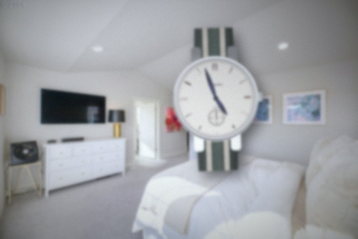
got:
h=4 m=57
